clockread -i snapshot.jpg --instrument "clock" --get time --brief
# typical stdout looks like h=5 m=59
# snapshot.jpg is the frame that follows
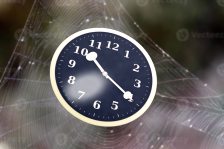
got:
h=10 m=20
